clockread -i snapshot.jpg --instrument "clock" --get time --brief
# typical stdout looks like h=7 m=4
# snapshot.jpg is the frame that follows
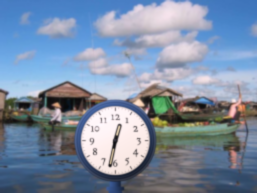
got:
h=12 m=32
